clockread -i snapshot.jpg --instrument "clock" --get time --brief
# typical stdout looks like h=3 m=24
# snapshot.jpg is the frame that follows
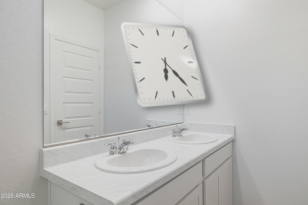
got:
h=6 m=24
